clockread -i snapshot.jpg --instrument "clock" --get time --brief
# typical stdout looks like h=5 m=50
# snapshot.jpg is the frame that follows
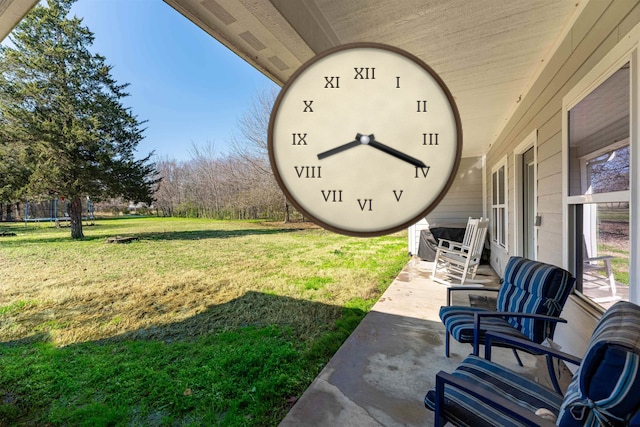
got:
h=8 m=19
